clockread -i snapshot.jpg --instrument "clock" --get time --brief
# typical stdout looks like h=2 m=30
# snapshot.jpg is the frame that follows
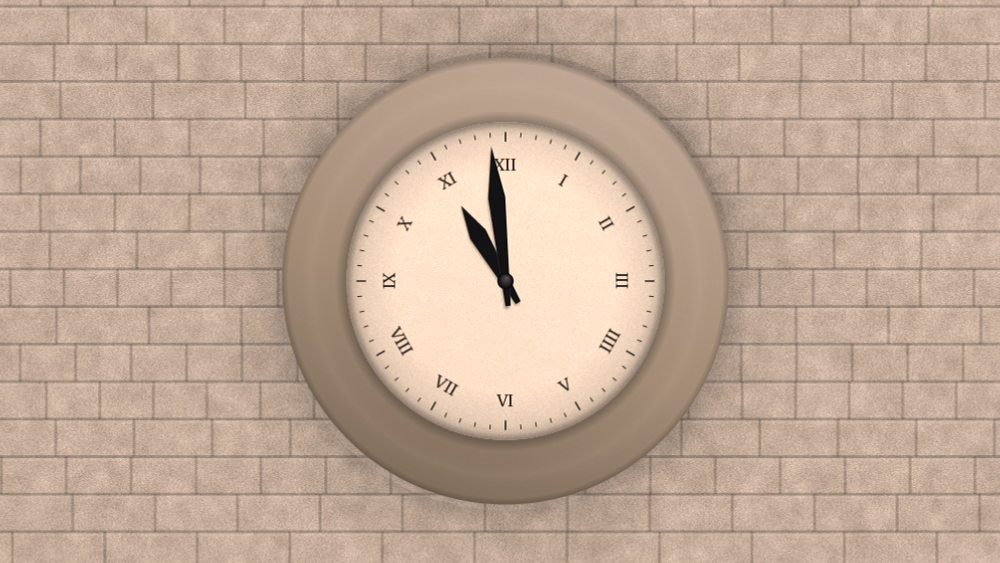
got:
h=10 m=59
